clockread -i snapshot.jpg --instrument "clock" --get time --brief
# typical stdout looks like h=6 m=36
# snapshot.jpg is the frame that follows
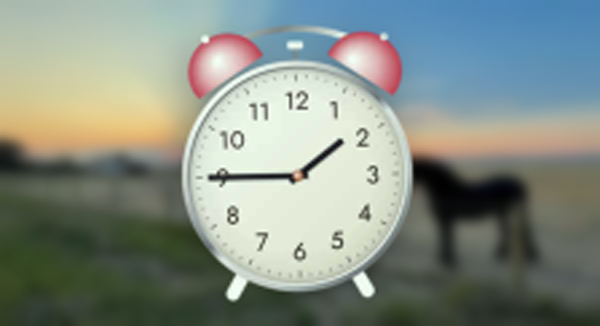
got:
h=1 m=45
